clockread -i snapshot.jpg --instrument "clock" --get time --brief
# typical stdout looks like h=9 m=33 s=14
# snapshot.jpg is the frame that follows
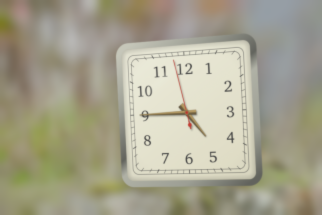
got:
h=4 m=44 s=58
